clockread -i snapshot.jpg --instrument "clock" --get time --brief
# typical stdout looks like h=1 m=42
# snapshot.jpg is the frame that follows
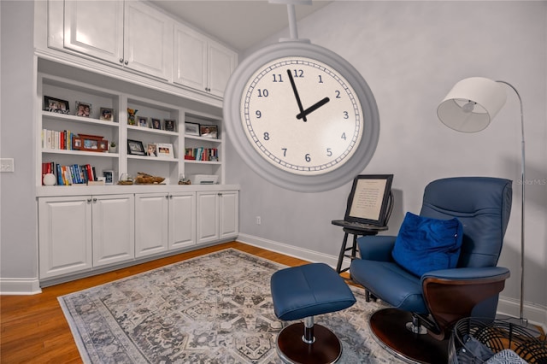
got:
h=1 m=58
